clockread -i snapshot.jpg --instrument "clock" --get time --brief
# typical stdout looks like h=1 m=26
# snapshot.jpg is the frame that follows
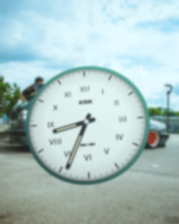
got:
h=8 m=34
